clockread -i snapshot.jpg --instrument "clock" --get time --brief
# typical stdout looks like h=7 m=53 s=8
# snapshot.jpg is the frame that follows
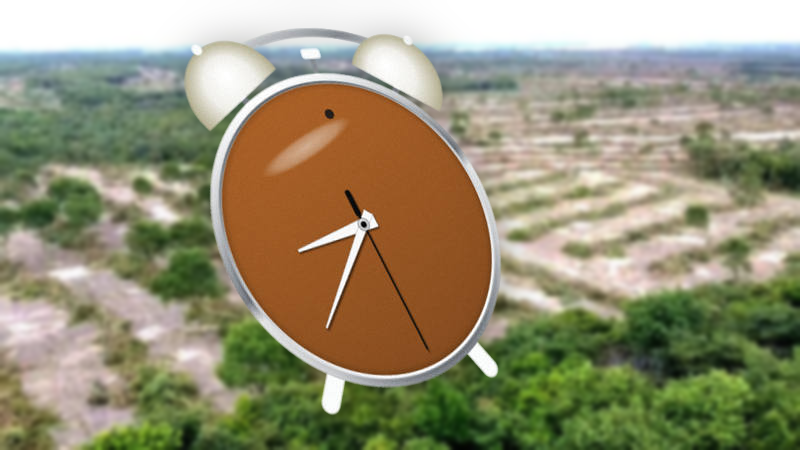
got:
h=8 m=36 s=28
